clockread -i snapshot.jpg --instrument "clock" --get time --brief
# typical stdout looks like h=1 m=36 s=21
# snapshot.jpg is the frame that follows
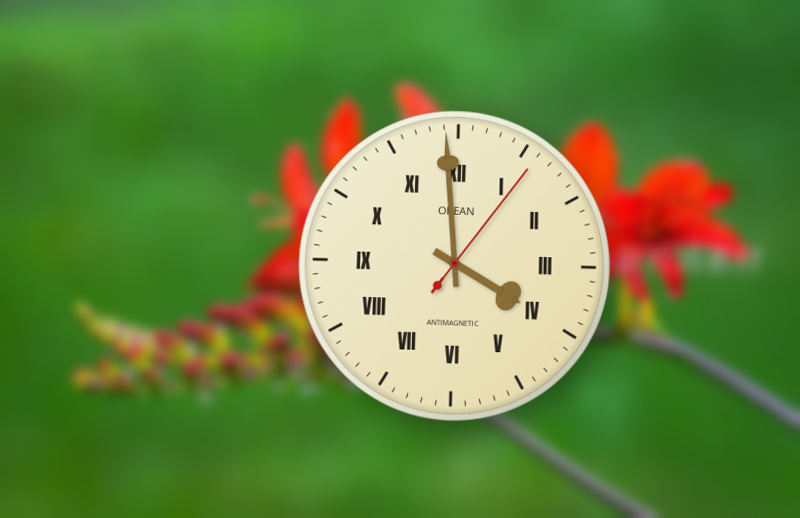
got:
h=3 m=59 s=6
